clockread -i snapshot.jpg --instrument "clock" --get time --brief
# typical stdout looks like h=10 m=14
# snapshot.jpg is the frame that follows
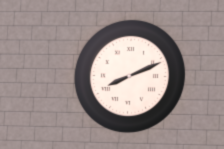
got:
h=8 m=11
